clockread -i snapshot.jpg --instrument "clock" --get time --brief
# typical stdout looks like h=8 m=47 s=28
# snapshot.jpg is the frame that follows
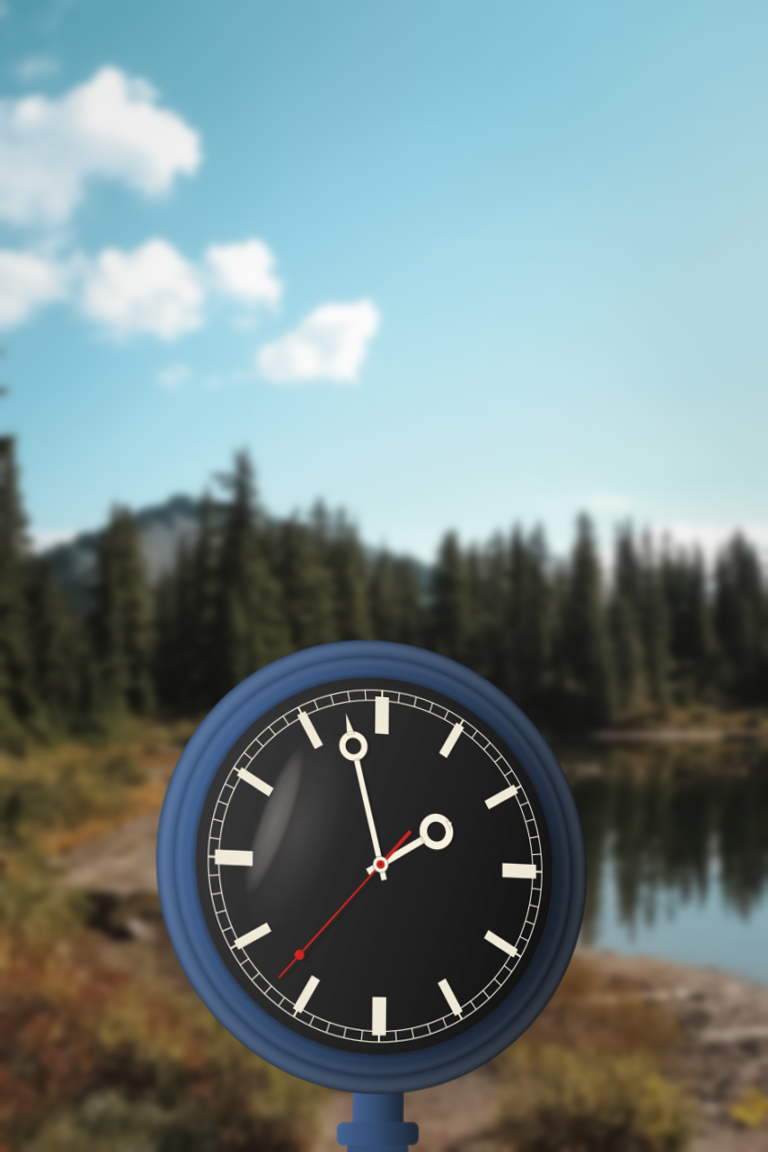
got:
h=1 m=57 s=37
